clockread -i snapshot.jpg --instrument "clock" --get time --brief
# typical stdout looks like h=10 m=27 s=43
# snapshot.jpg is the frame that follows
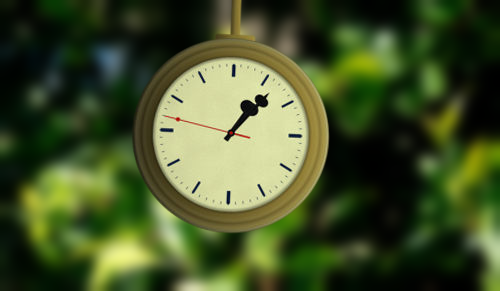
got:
h=1 m=6 s=47
